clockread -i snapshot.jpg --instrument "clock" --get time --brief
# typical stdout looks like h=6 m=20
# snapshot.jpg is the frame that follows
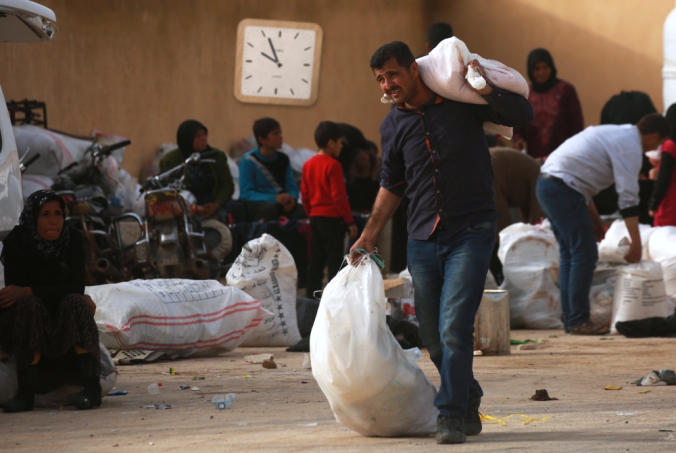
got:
h=9 m=56
